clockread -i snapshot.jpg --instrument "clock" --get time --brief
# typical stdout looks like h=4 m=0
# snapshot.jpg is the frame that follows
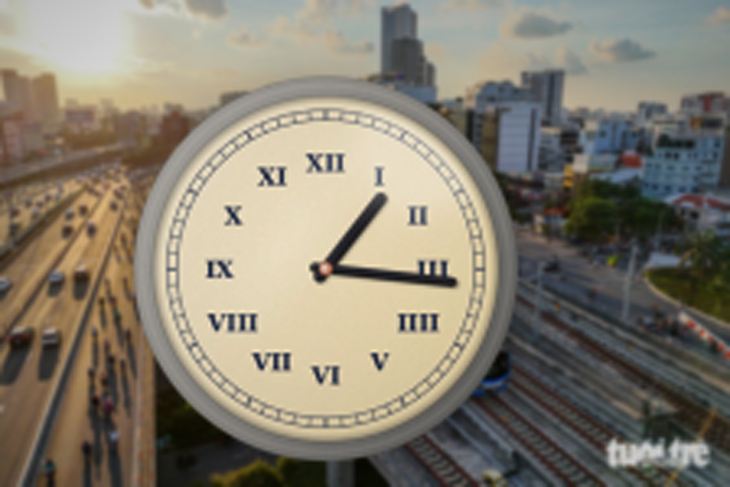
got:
h=1 m=16
